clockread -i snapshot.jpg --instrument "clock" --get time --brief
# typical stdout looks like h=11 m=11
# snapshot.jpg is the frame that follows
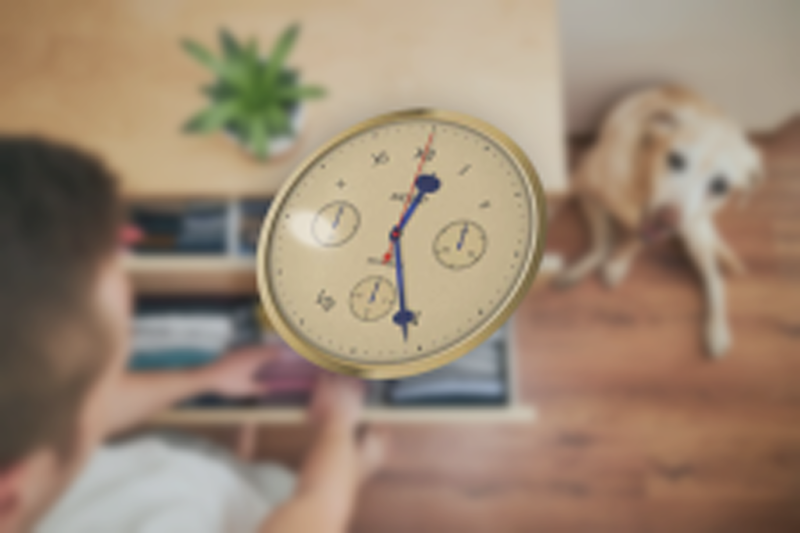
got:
h=12 m=26
